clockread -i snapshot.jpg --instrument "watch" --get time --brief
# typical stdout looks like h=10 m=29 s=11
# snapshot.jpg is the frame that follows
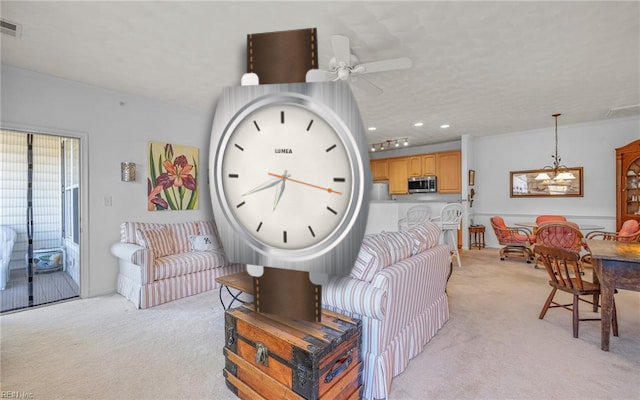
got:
h=6 m=41 s=17
